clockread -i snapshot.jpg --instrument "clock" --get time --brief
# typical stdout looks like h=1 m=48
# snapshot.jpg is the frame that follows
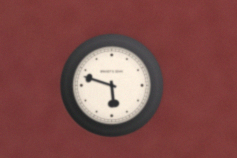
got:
h=5 m=48
